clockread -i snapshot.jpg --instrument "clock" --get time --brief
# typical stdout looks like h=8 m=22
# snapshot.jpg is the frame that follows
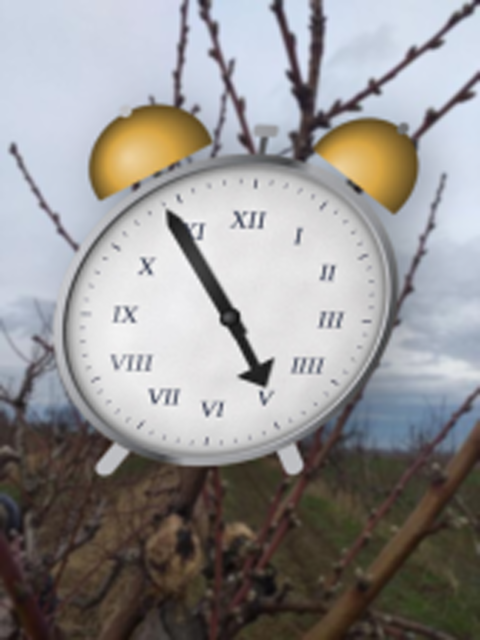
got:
h=4 m=54
